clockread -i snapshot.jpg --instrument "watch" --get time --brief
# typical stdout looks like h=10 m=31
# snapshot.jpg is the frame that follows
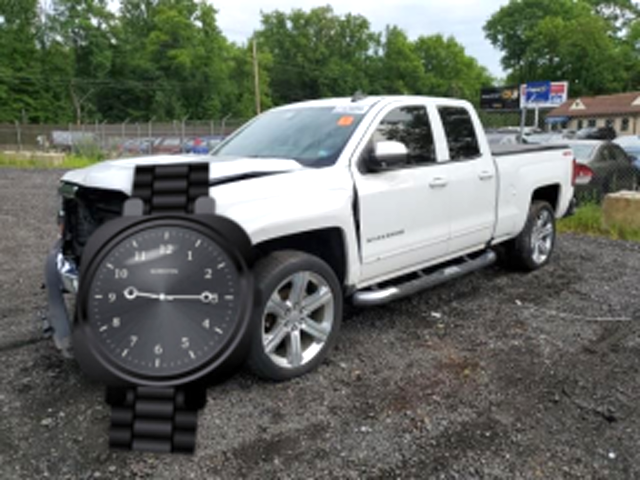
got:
h=9 m=15
